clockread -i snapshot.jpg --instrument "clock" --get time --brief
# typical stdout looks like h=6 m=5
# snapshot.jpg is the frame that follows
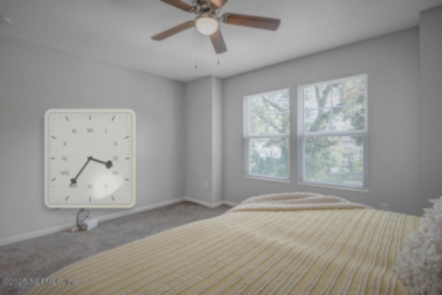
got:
h=3 m=36
